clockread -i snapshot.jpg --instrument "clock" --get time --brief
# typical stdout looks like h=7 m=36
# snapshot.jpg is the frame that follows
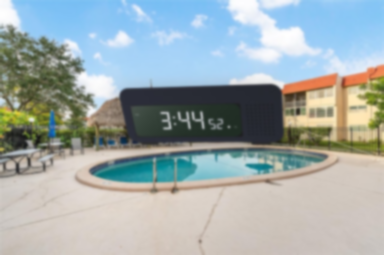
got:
h=3 m=44
